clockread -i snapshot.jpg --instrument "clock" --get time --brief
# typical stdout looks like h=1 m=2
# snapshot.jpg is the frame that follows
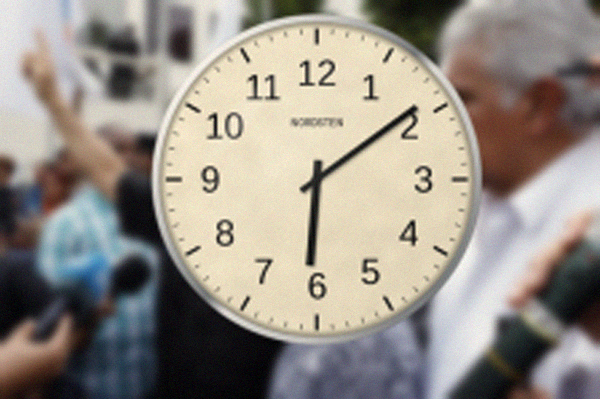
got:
h=6 m=9
